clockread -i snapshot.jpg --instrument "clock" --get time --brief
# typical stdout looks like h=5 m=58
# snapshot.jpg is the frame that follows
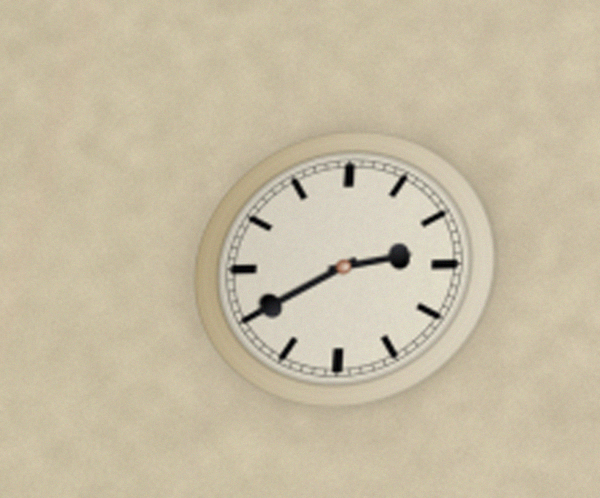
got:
h=2 m=40
